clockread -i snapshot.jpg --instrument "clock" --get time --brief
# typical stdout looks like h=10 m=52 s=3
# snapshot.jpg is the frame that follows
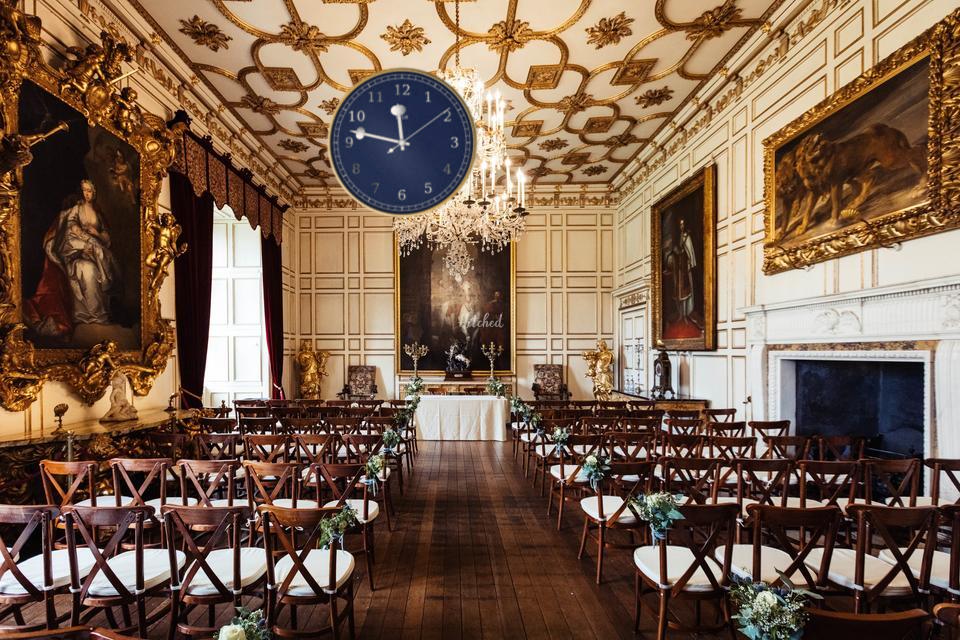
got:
h=11 m=47 s=9
